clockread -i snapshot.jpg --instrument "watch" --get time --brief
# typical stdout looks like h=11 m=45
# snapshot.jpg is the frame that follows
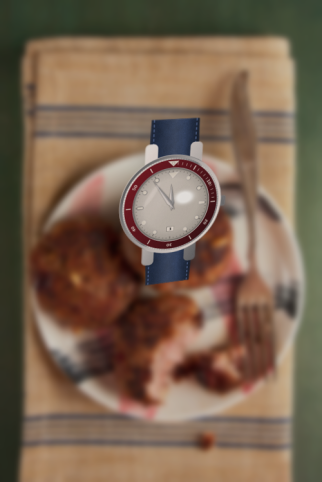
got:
h=11 m=54
